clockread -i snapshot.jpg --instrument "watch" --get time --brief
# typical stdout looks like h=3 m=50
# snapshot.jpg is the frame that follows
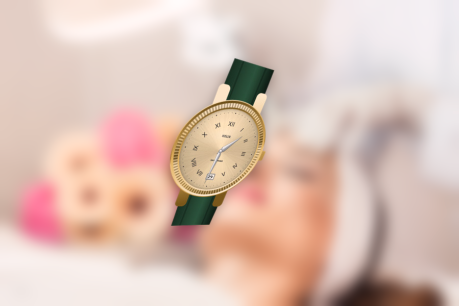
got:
h=1 m=31
